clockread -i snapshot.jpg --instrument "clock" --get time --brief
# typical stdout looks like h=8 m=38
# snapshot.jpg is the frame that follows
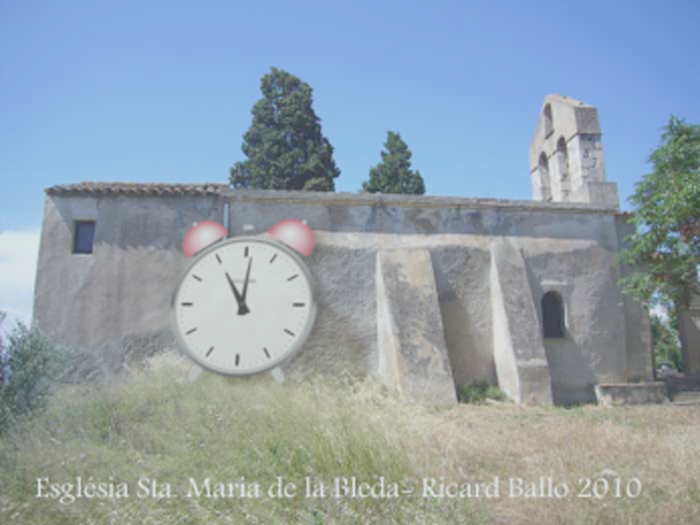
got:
h=11 m=1
